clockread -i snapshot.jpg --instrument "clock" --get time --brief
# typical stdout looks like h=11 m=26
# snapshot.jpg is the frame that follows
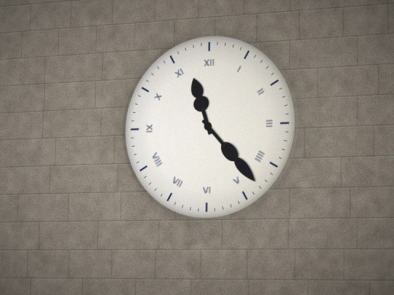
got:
h=11 m=23
